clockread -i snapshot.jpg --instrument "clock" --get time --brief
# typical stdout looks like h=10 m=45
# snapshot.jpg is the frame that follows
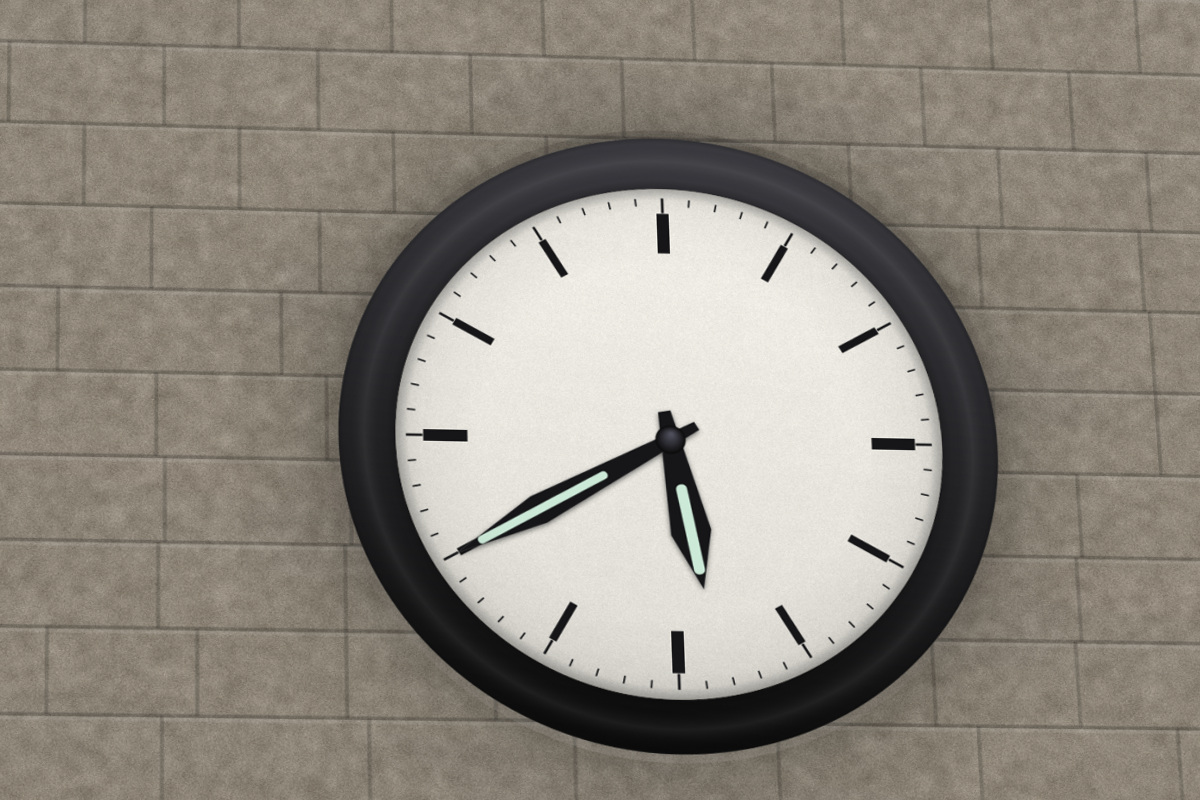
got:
h=5 m=40
